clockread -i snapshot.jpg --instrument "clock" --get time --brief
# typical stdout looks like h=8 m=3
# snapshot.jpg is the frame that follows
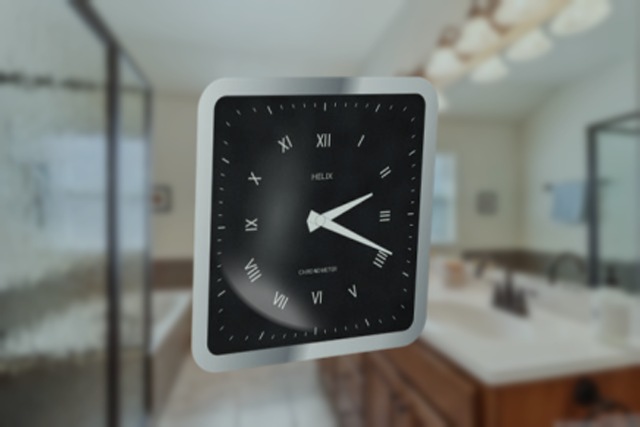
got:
h=2 m=19
